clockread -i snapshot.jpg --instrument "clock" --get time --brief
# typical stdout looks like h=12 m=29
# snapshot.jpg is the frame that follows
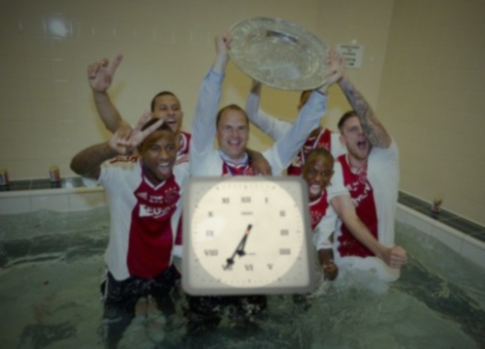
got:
h=6 m=35
